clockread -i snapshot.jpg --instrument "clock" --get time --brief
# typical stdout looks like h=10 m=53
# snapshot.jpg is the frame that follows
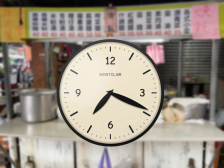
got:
h=7 m=19
